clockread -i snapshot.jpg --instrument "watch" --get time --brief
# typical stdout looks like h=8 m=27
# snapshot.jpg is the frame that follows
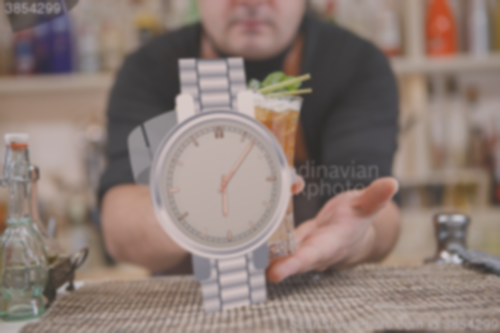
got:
h=6 m=7
